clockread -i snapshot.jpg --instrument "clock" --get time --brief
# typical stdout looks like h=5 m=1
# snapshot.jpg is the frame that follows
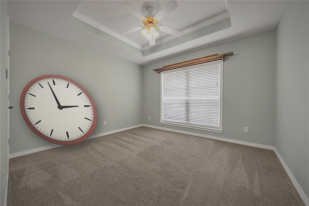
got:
h=2 m=58
